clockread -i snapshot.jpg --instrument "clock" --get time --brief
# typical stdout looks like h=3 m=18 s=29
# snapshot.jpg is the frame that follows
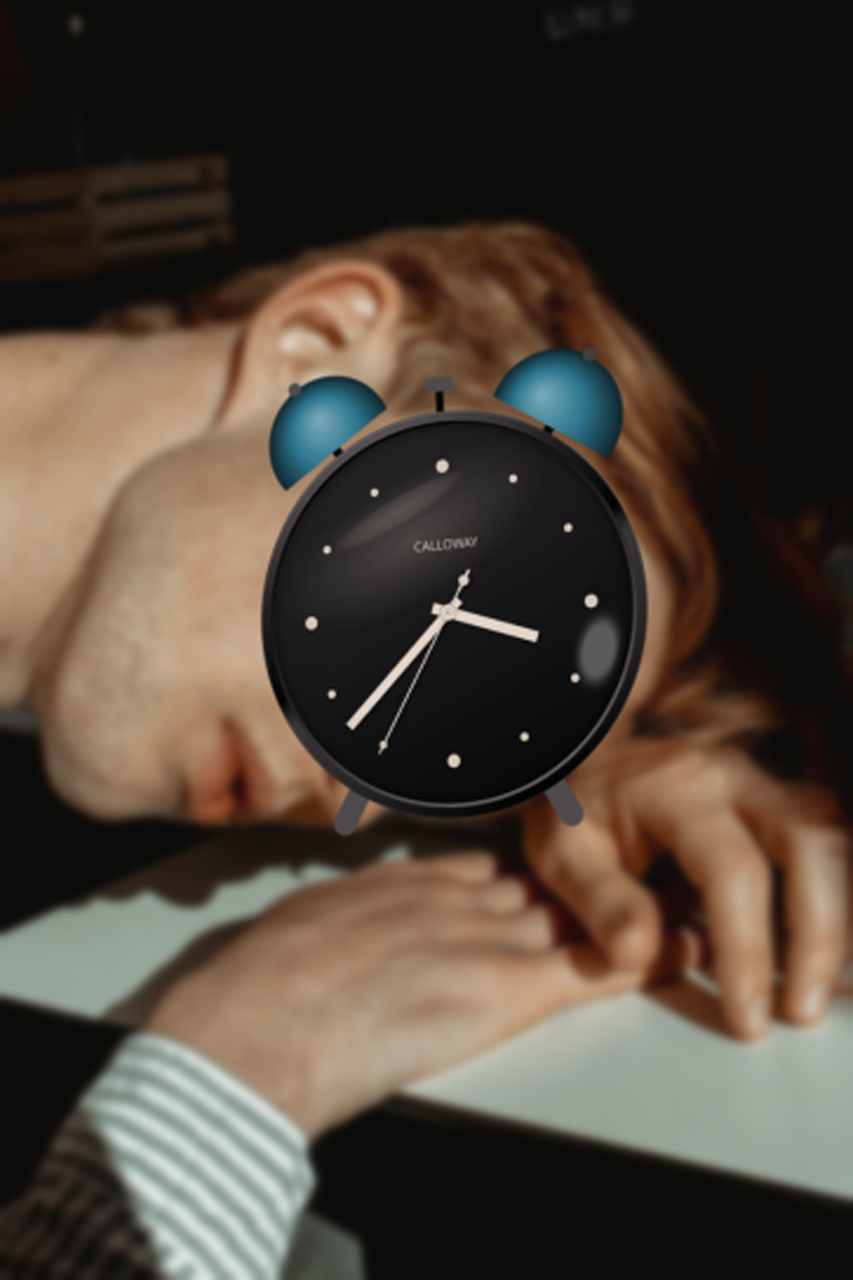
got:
h=3 m=37 s=35
